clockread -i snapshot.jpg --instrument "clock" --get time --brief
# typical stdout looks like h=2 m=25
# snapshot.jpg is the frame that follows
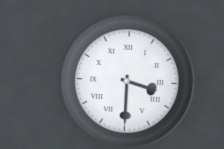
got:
h=3 m=30
